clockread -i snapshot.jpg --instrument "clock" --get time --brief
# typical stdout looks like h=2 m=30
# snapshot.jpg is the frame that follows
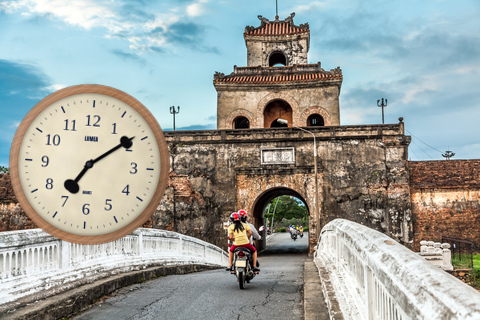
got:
h=7 m=9
